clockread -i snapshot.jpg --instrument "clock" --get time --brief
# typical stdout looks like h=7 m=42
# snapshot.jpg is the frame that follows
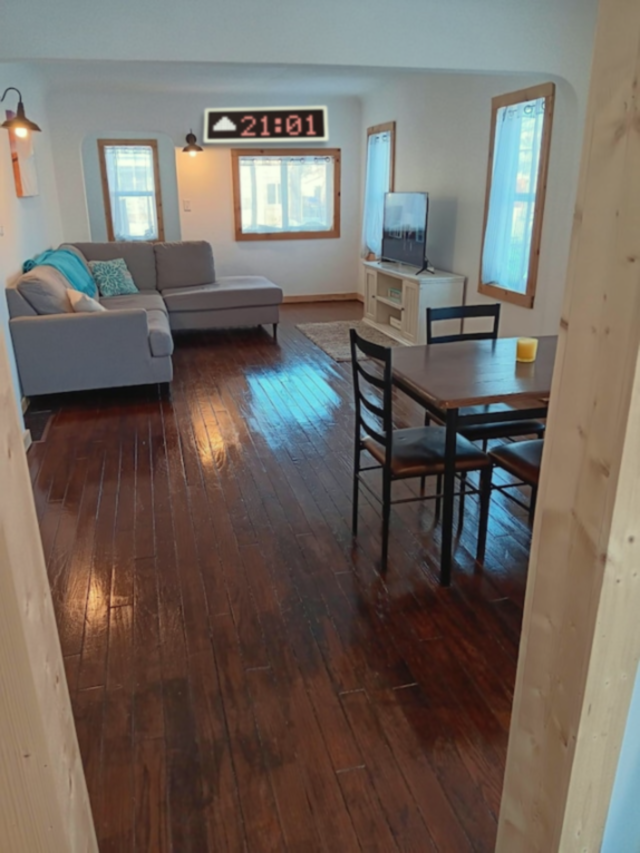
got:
h=21 m=1
